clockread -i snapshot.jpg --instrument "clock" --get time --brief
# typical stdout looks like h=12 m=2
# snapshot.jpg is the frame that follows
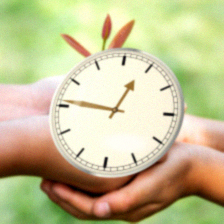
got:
h=12 m=46
